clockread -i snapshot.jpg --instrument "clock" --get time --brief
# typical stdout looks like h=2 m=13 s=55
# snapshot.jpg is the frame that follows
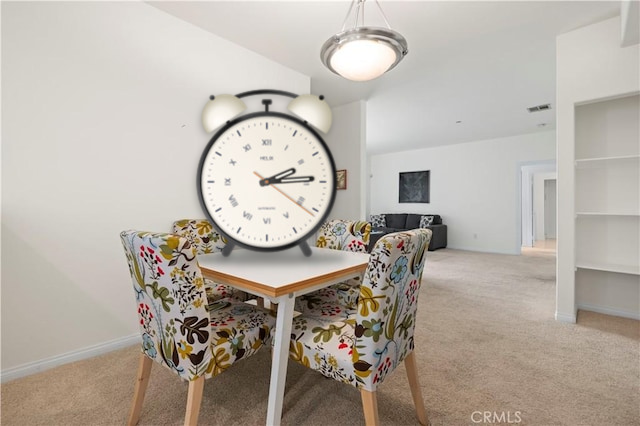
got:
h=2 m=14 s=21
